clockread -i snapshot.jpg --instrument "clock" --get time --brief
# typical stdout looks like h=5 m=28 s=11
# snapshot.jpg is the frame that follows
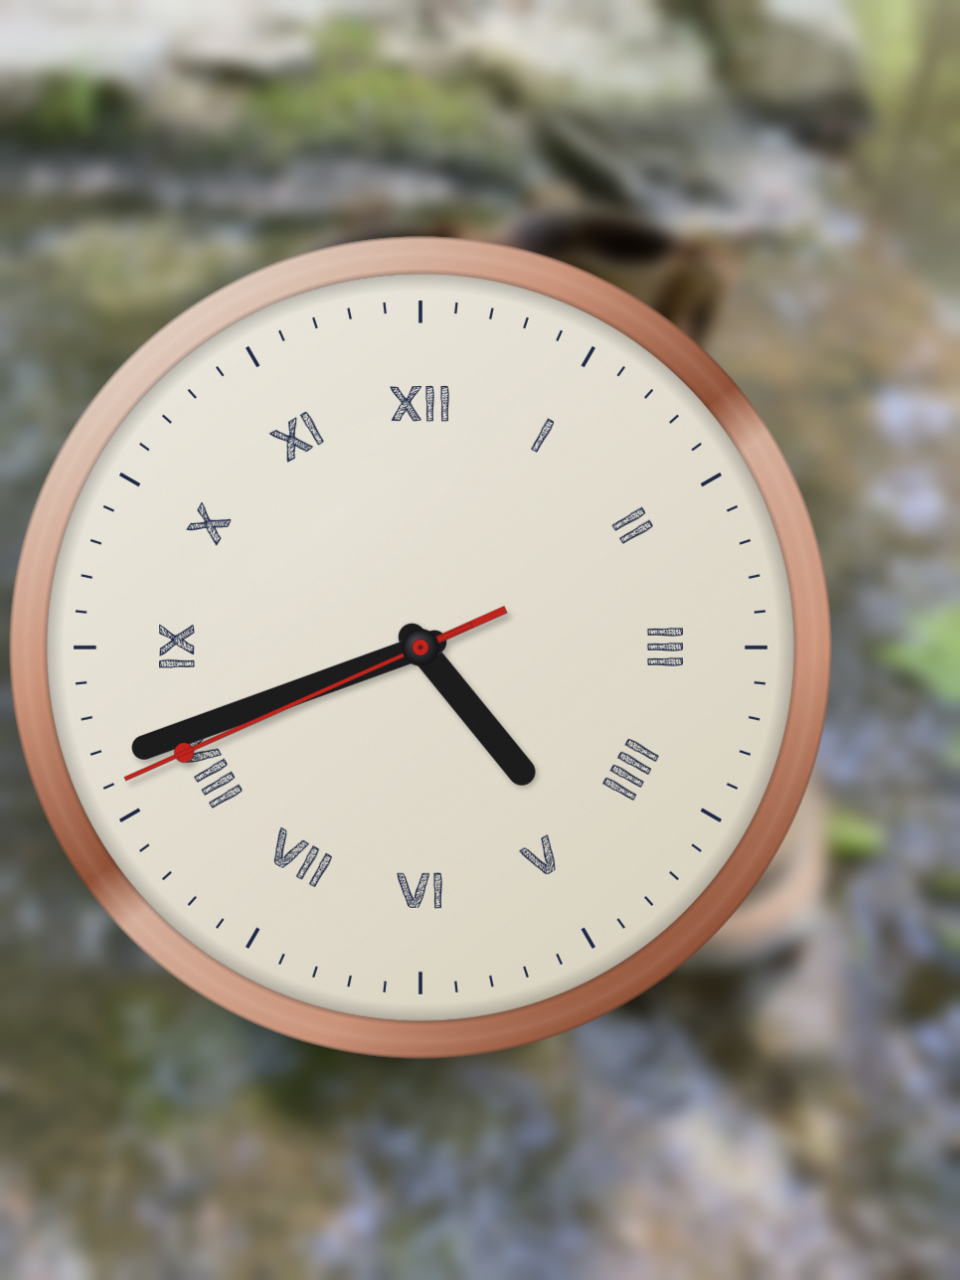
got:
h=4 m=41 s=41
